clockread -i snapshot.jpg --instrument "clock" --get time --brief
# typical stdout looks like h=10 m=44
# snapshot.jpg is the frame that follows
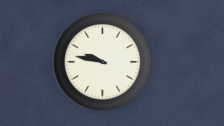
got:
h=9 m=47
